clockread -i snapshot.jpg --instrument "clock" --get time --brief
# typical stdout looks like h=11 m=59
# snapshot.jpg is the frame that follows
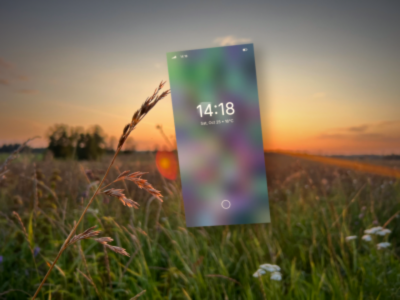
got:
h=14 m=18
